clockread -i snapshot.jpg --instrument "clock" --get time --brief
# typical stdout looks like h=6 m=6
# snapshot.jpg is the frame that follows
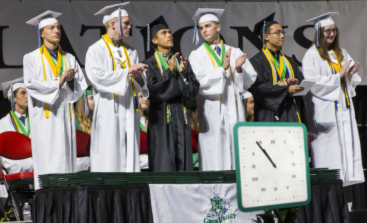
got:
h=10 m=54
